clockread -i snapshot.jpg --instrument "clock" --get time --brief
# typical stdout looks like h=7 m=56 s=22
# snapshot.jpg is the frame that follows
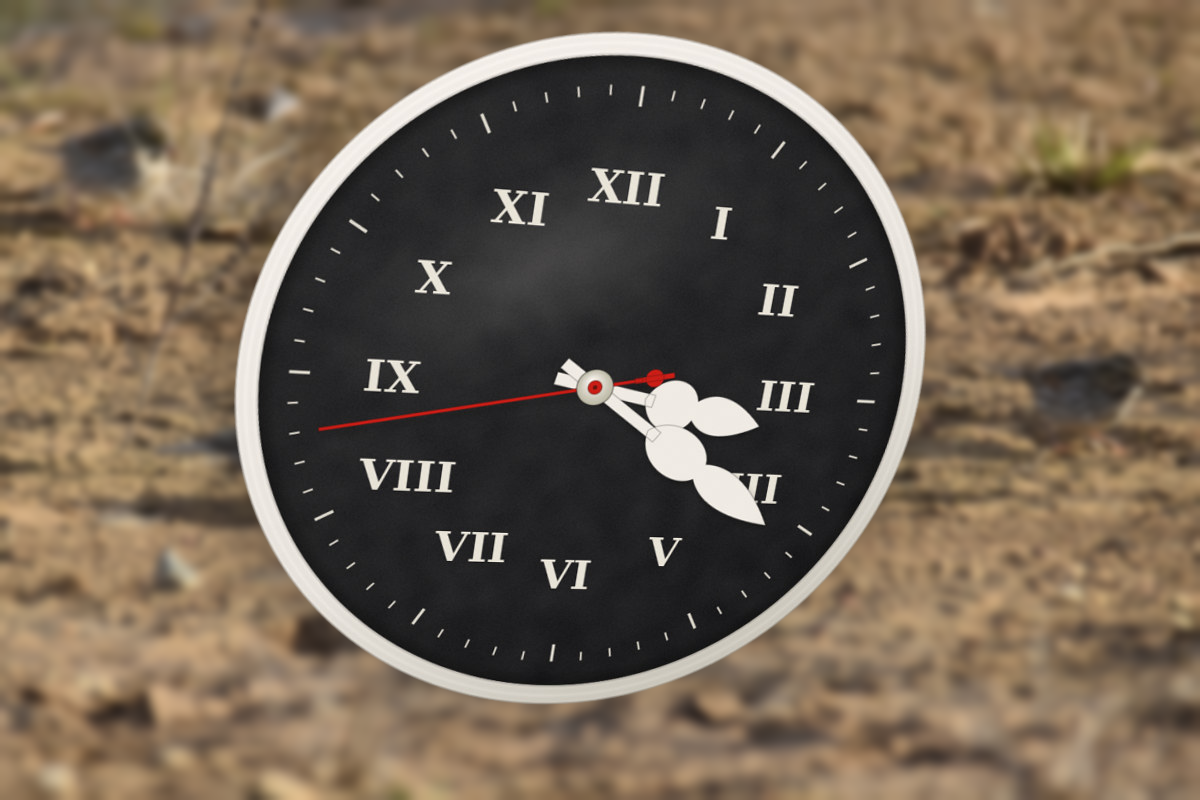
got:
h=3 m=20 s=43
